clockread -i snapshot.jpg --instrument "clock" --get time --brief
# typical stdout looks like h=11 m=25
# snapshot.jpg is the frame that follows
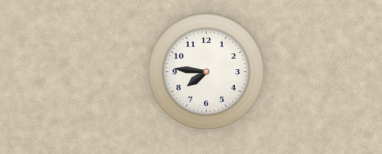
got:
h=7 m=46
